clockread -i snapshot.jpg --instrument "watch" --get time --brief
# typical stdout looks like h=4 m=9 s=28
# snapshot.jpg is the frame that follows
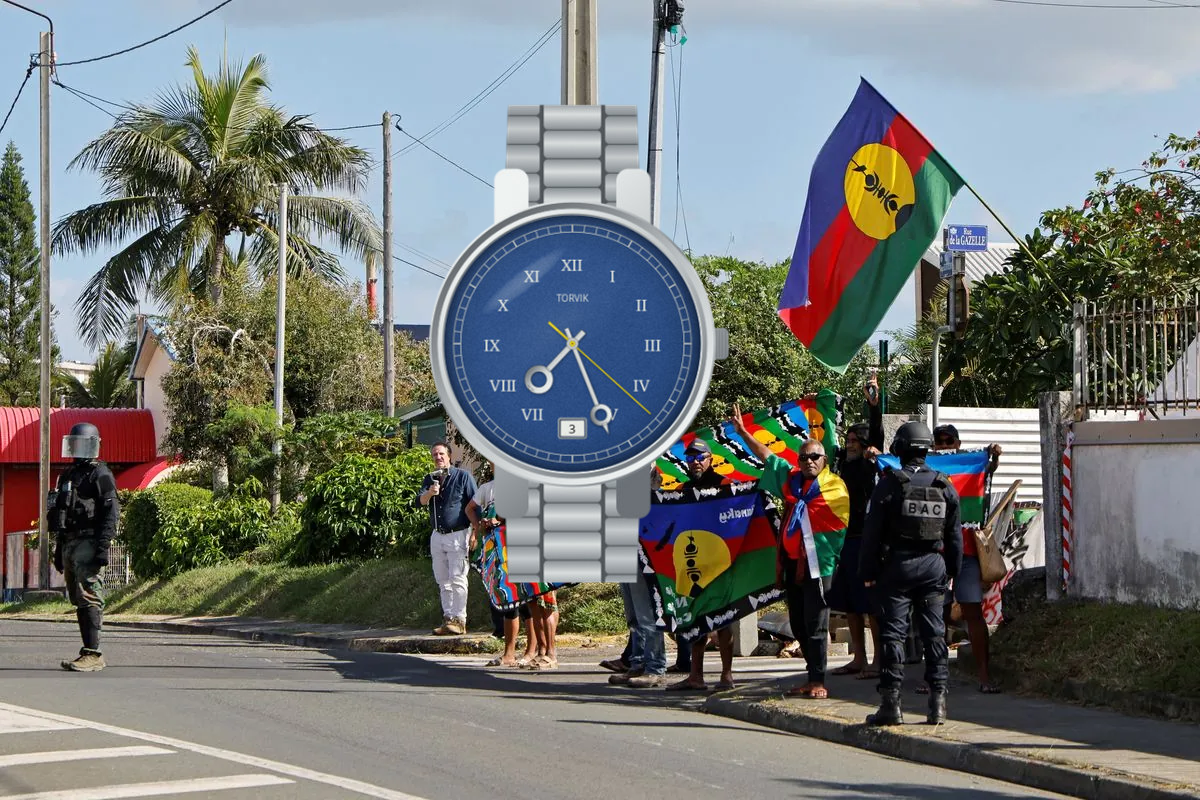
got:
h=7 m=26 s=22
